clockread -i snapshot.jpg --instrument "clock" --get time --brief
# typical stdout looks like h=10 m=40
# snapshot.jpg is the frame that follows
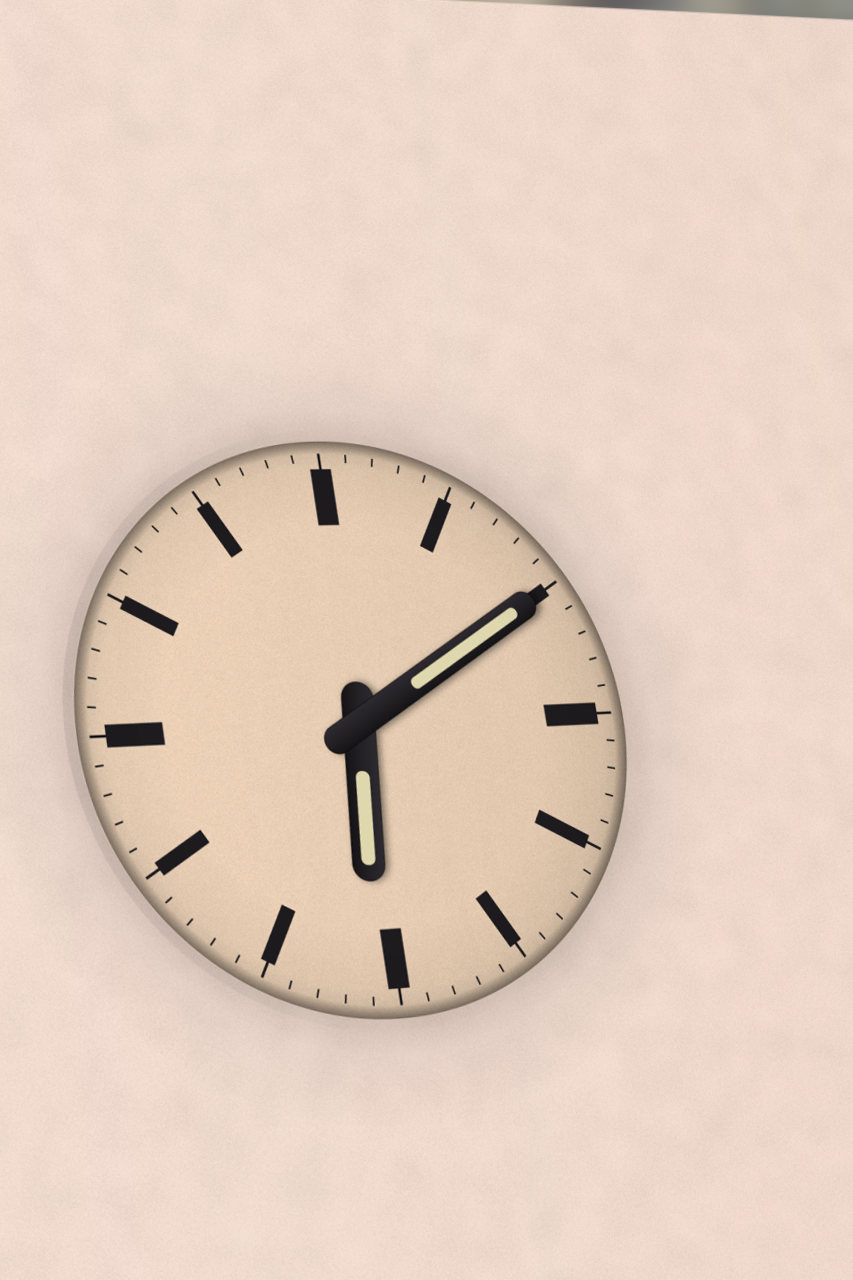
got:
h=6 m=10
